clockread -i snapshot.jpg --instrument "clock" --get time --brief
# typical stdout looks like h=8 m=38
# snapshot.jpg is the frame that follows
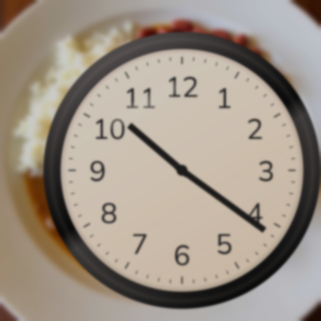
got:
h=10 m=21
